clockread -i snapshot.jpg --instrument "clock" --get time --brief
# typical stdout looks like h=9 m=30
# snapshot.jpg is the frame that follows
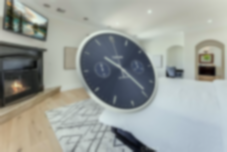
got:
h=10 m=24
